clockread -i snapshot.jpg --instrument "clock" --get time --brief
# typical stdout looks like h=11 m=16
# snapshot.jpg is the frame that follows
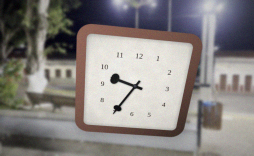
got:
h=9 m=35
